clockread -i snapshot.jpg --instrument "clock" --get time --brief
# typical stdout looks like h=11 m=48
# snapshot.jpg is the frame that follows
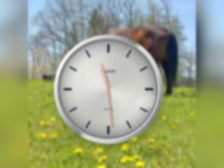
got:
h=11 m=29
